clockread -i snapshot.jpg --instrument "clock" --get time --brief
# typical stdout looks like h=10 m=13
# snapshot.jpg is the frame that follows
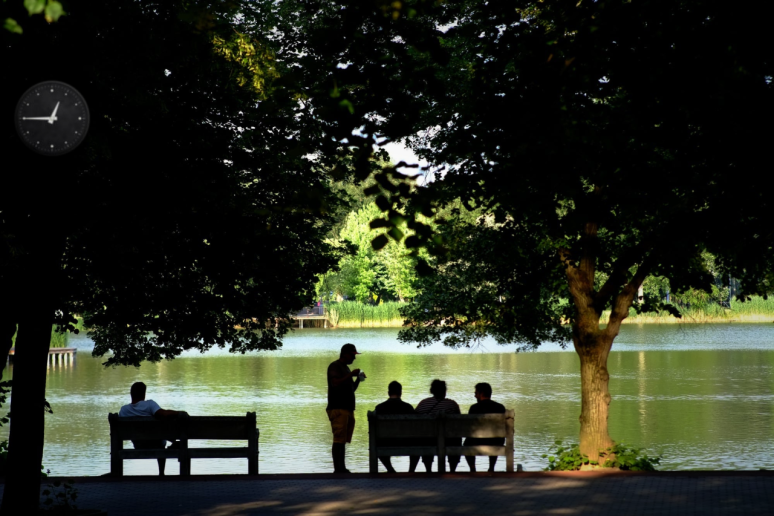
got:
h=12 m=45
